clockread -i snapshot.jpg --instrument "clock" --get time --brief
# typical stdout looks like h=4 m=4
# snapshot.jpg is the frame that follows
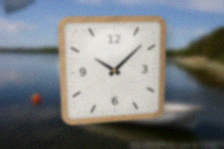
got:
h=10 m=8
